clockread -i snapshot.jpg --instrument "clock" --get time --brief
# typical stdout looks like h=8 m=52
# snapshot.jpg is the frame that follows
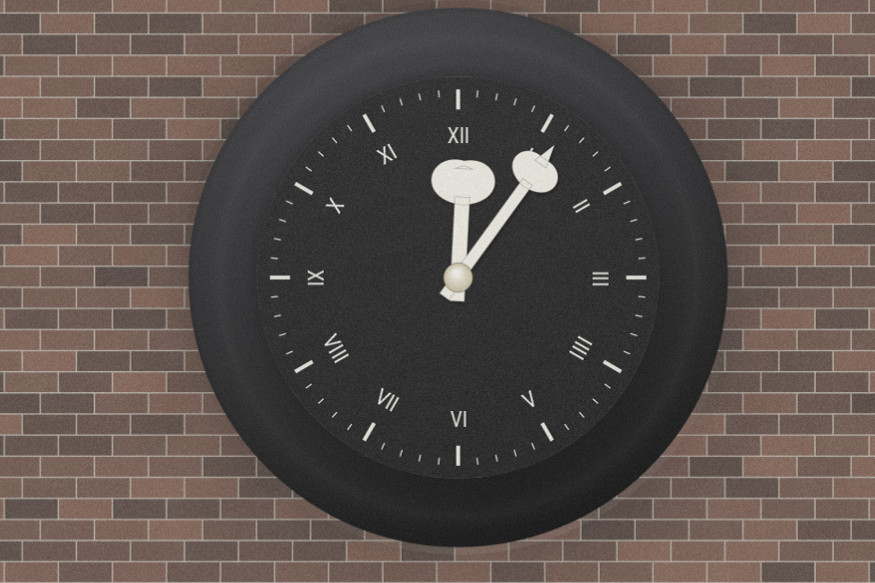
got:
h=12 m=6
